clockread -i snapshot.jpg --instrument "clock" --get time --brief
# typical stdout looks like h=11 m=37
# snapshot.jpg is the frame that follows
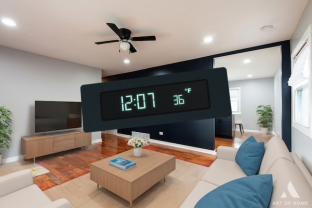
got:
h=12 m=7
